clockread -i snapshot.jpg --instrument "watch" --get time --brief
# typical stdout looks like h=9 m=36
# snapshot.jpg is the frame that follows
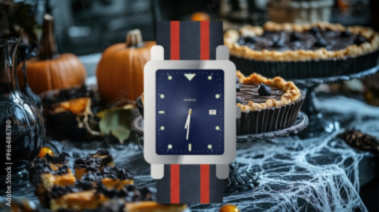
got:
h=6 m=31
